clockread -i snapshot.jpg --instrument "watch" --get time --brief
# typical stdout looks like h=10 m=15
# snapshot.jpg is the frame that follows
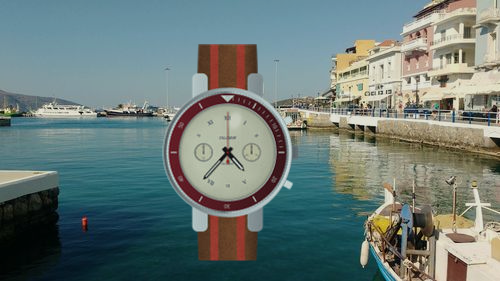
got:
h=4 m=37
